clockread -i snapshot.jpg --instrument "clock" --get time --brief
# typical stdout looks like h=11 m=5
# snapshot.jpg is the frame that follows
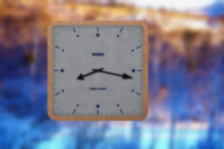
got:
h=8 m=17
